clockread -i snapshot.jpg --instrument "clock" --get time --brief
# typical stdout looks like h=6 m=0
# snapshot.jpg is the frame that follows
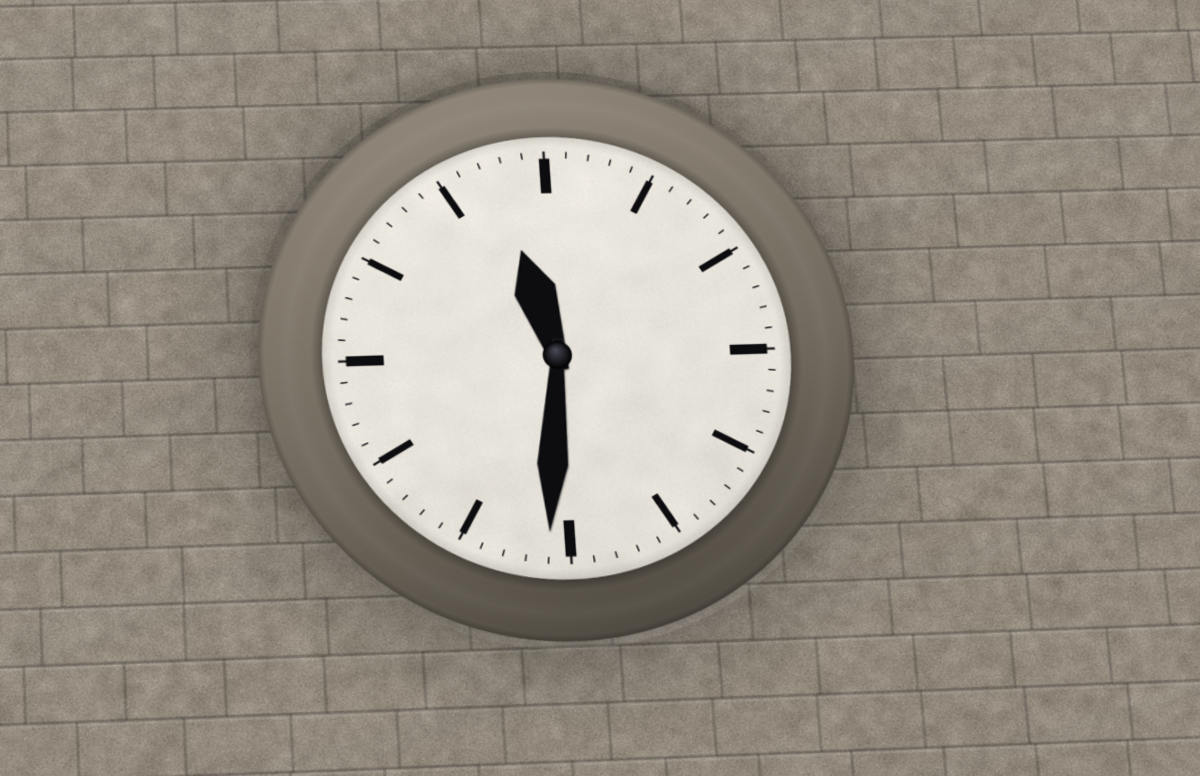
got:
h=11 m=31
